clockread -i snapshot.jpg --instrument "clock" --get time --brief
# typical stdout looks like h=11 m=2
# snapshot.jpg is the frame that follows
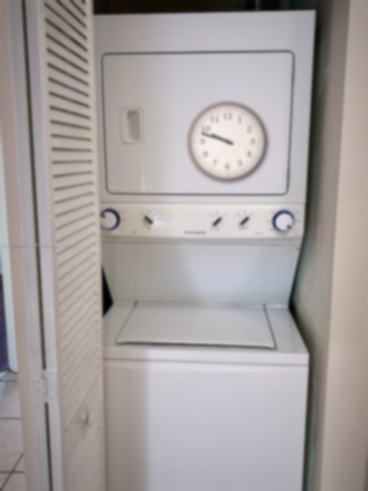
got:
h=9 m=48
